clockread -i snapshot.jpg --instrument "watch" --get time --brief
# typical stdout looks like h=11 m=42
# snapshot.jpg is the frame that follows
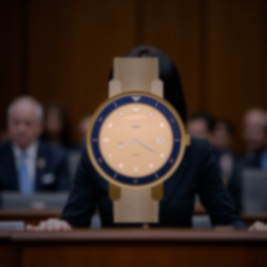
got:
h=8 m=20
